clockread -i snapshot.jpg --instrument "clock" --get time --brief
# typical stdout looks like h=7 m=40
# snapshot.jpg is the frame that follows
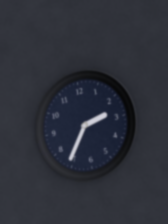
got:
h=2 m=36
